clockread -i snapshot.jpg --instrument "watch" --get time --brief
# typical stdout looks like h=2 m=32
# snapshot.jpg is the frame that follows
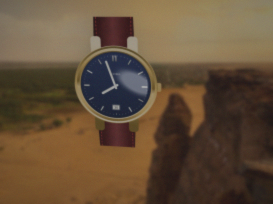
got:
h=7 m=57
